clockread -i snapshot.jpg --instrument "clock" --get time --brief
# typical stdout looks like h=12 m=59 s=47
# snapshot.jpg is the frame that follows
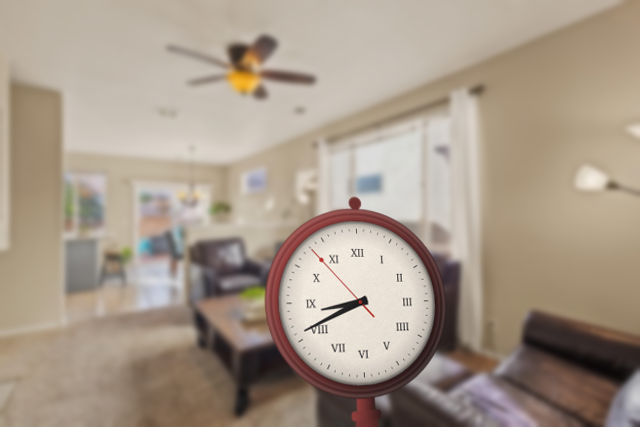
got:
h=8 m=40 s=53
